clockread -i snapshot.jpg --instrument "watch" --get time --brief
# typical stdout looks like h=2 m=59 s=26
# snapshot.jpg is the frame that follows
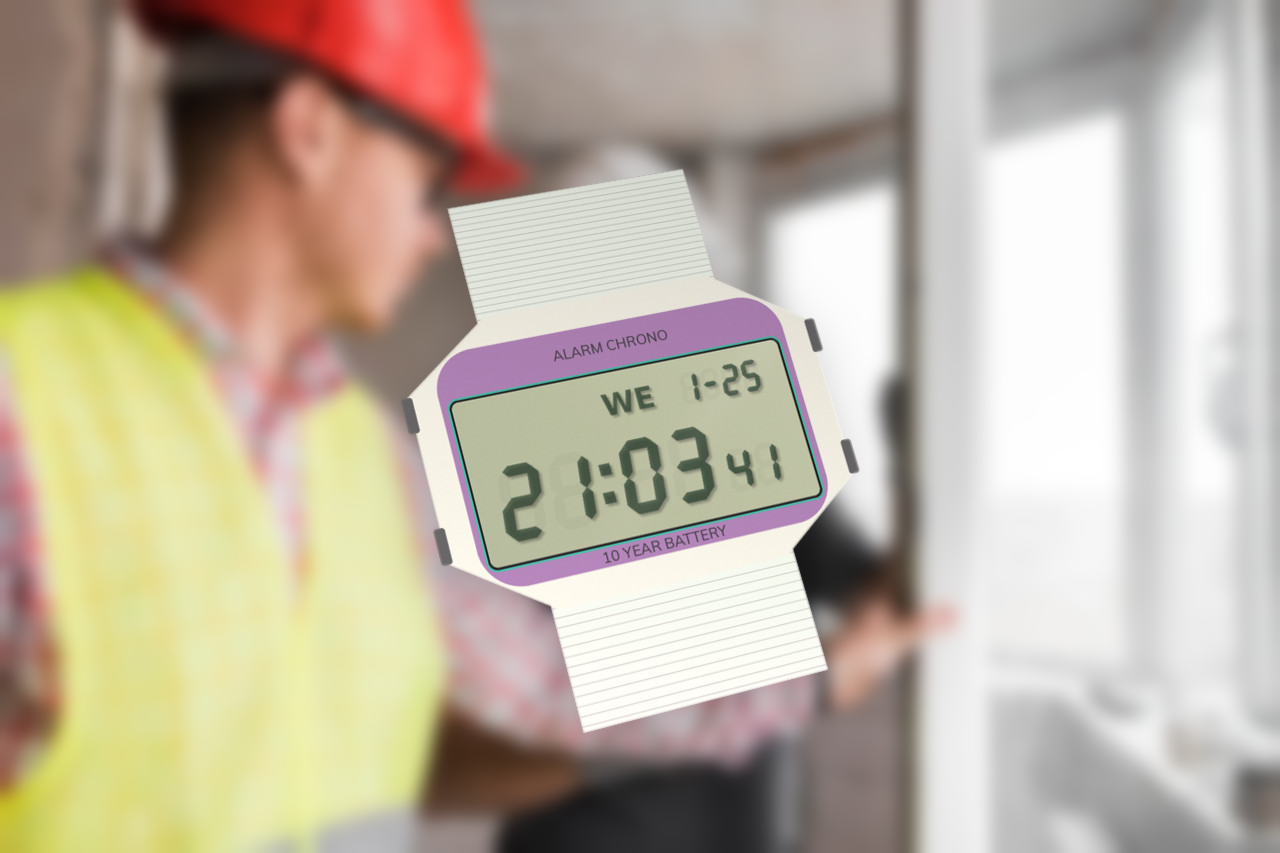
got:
h=21 m=3 s=41
